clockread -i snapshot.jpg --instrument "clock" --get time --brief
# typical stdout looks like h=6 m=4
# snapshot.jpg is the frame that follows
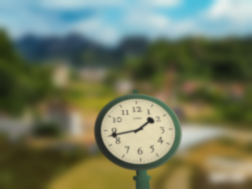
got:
h=1 m=43
